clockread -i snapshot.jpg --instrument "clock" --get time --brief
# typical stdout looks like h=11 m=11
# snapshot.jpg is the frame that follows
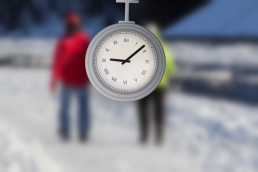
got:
h=9 m=8
